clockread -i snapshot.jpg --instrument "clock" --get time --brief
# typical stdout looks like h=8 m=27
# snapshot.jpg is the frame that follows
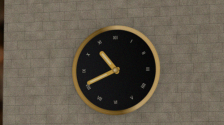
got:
h=10 m=41
